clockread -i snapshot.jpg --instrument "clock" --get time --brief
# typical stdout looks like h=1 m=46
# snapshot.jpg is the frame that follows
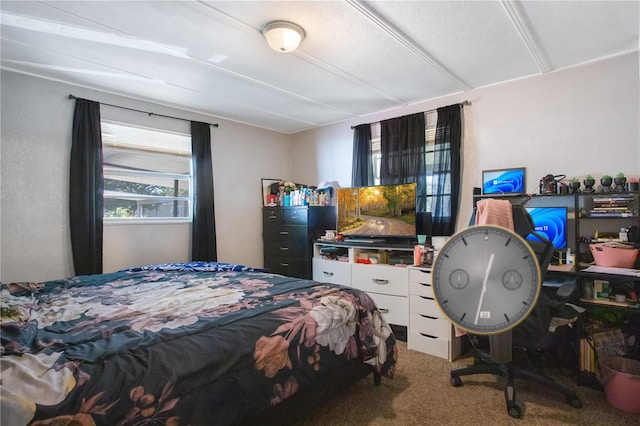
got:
h=12 m=32
